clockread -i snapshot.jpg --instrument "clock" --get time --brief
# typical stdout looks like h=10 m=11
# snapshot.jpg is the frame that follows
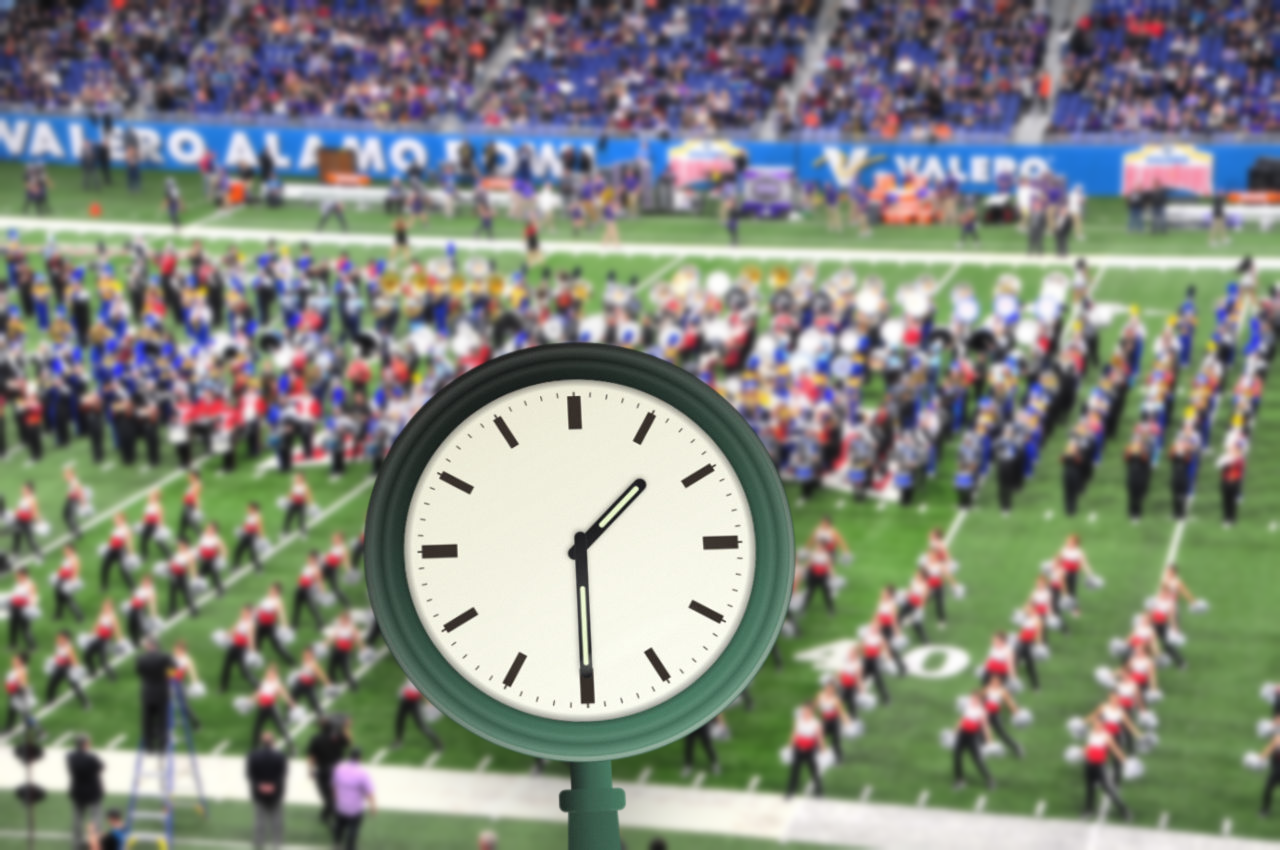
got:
h=1 m=30
